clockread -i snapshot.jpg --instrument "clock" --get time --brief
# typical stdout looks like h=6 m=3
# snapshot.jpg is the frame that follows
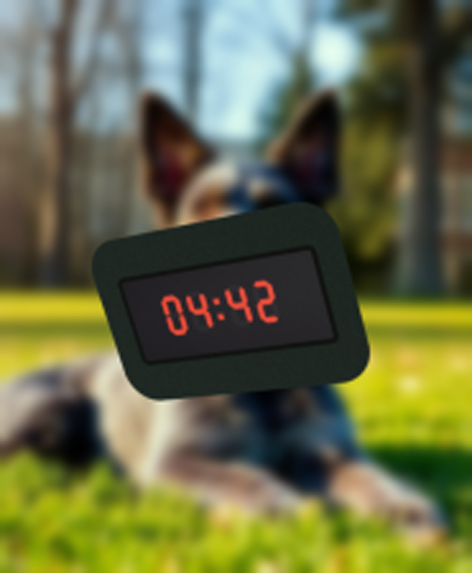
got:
h=4 m=42
